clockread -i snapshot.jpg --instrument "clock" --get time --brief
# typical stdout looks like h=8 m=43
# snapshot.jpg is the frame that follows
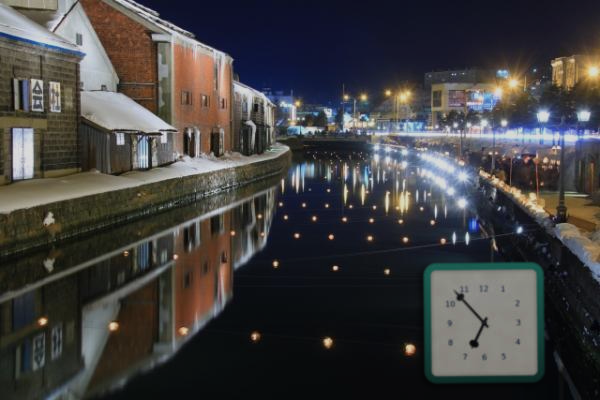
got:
h=6 m=53
